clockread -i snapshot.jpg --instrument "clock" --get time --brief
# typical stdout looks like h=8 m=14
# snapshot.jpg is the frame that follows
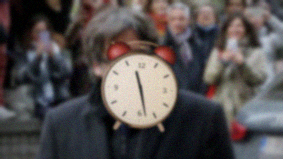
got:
h=11 m=28
